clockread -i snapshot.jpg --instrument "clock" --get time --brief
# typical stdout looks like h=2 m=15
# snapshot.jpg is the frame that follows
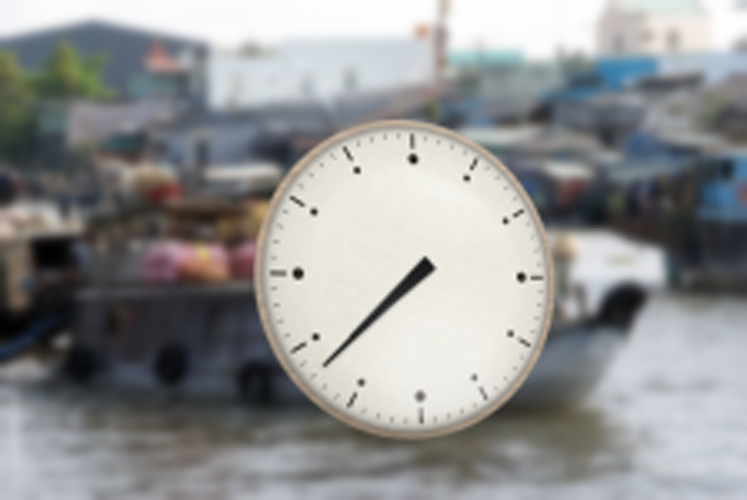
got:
h=7 m=38
